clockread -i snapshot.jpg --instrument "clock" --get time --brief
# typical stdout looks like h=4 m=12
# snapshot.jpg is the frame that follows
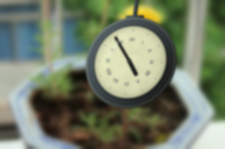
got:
h=4 m=54
